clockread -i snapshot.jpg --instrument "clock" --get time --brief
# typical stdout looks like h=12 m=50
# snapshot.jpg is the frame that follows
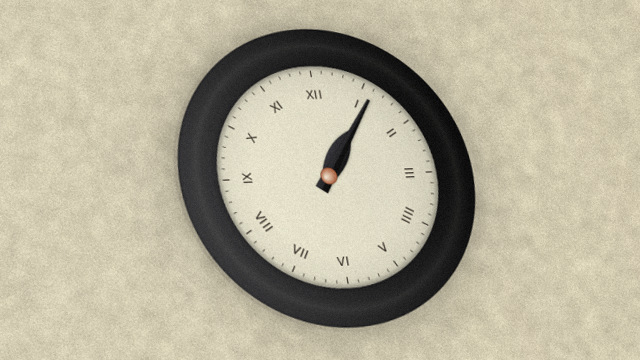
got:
h=1 m=6
